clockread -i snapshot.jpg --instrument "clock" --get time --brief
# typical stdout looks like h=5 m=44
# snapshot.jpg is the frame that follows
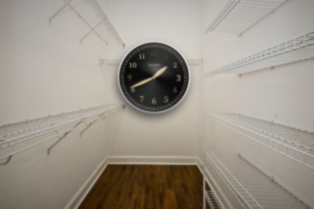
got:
h=1 m=41
